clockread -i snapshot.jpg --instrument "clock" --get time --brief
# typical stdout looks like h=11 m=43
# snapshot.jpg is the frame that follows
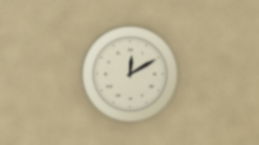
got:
h=12 m=10
